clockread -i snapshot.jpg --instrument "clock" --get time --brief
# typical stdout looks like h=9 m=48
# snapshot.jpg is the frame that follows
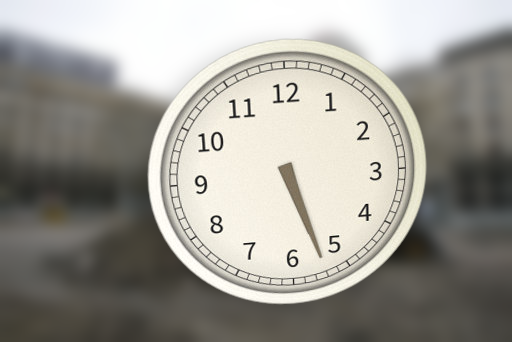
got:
h=5 m=27
